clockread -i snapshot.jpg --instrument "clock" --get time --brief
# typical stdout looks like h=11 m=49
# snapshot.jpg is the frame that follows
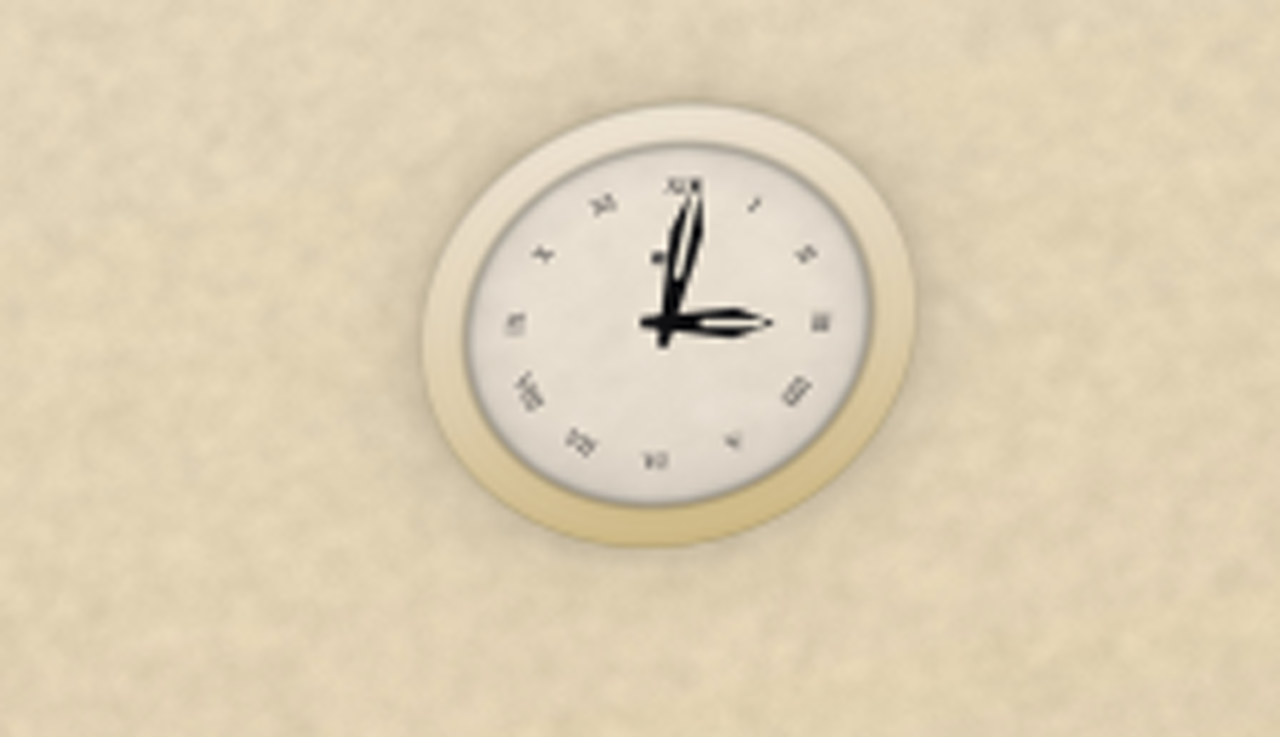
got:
h=3 m=1
